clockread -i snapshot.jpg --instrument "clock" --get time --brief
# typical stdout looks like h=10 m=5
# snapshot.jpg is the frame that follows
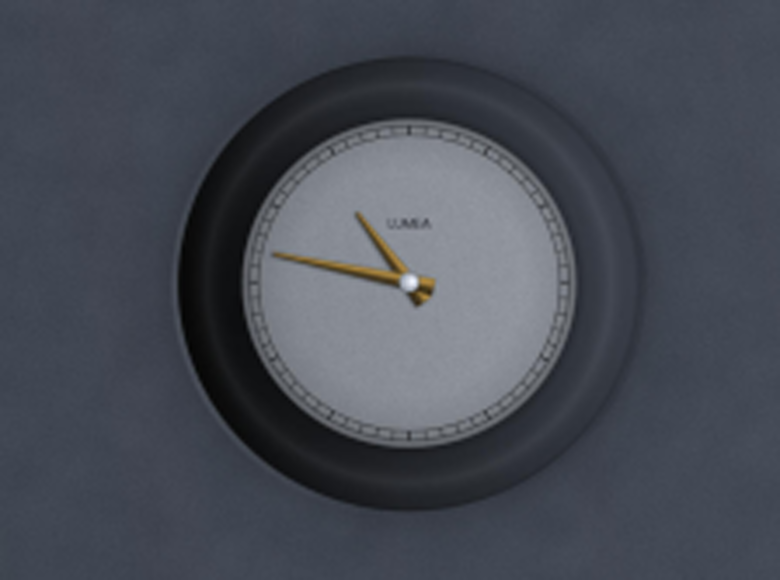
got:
h=10 m=47
